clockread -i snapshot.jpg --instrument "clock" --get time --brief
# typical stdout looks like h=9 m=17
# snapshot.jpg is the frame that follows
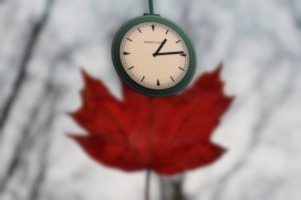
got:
h=1 m=14
